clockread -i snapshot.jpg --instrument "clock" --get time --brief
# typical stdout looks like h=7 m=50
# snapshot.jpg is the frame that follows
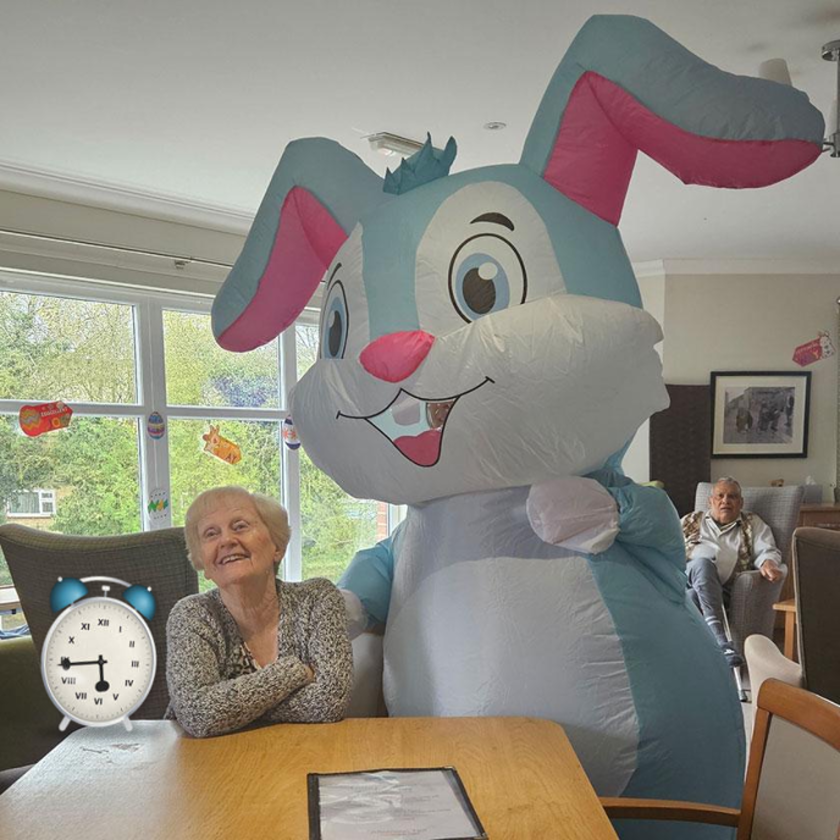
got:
h=5 m=44
